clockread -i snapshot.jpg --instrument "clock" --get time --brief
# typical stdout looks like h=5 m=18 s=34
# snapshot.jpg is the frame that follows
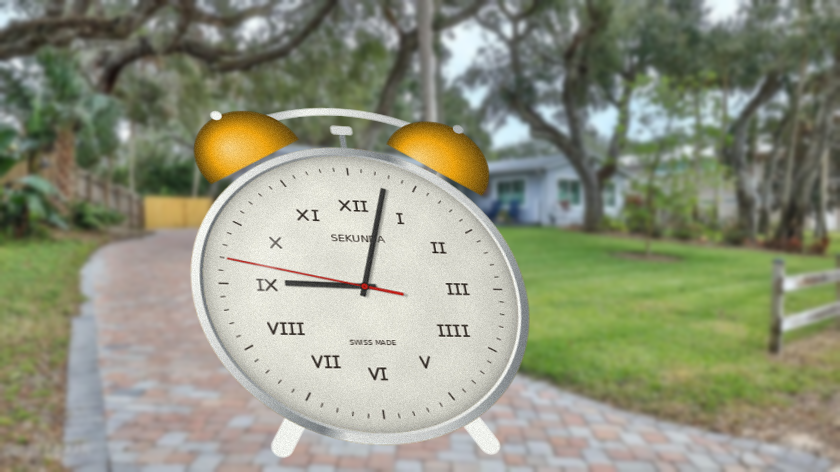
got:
h=9 m=2 s=47
